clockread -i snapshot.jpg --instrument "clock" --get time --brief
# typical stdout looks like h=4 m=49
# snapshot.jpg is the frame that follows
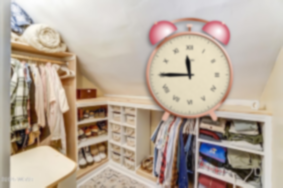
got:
h=11 m=45
